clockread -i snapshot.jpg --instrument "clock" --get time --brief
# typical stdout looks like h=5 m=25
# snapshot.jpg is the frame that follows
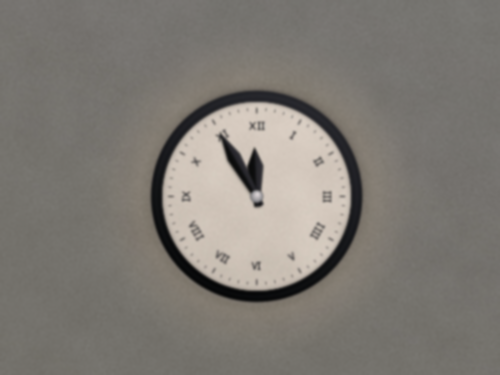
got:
h=11 m=55
